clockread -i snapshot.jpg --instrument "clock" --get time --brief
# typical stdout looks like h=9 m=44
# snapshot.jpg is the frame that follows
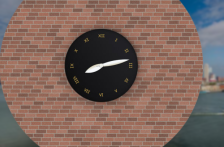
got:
h=8 m=13
